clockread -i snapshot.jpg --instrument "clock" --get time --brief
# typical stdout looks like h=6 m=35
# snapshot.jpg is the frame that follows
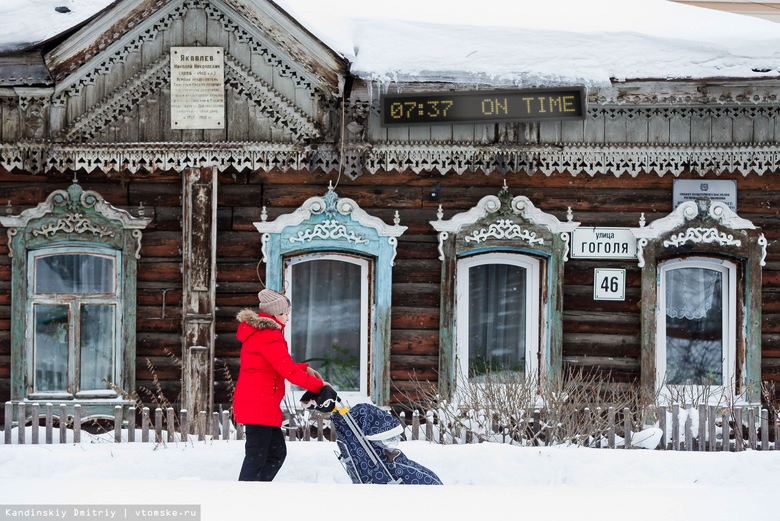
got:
h=7 m=37
